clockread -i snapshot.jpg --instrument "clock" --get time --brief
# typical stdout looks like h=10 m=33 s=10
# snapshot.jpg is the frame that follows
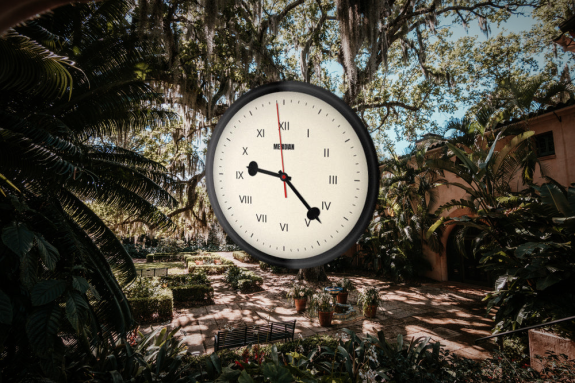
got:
h=9 m=22 s=59
